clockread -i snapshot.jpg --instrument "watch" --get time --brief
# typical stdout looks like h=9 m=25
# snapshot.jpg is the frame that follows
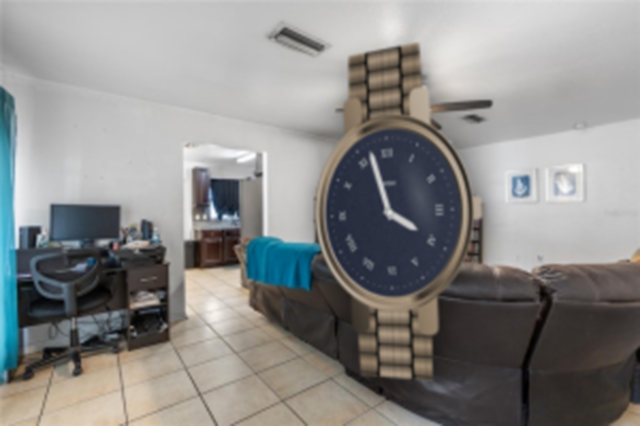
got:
h=3 m=57
